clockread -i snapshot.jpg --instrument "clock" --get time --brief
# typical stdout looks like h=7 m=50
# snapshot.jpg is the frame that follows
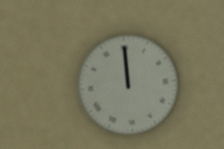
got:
h=12 m=0
